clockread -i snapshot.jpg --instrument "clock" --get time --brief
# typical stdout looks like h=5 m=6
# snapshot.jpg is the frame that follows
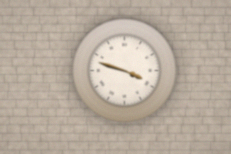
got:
h=3 m=48
